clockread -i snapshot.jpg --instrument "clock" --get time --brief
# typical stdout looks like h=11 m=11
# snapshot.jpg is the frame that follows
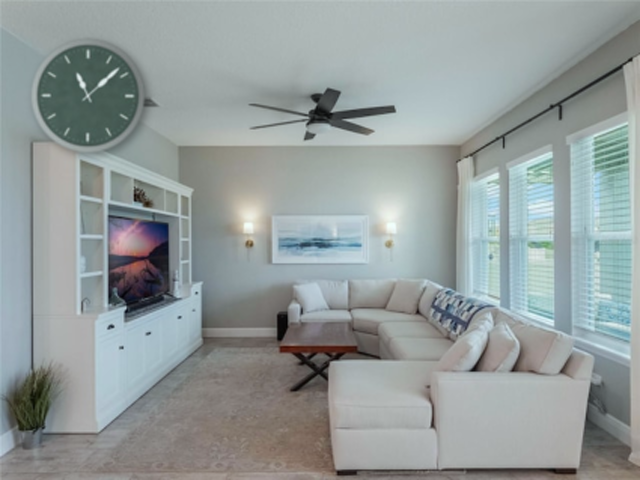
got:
h=11 m=8
